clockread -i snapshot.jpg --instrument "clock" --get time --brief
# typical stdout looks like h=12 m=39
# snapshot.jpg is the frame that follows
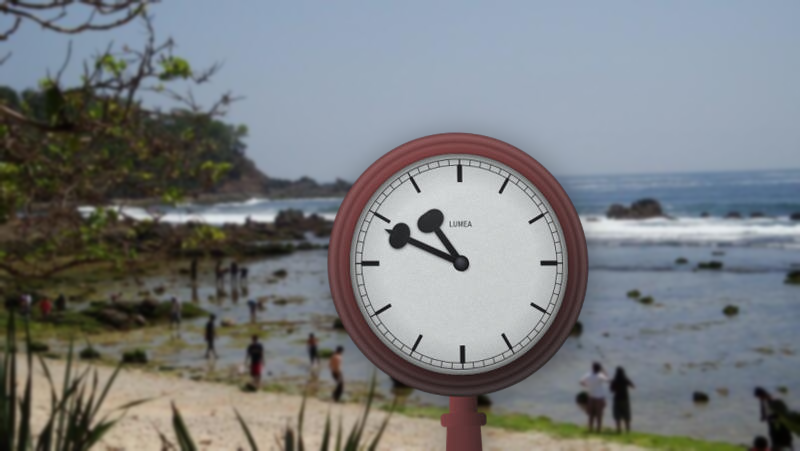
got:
h=10 m=49
